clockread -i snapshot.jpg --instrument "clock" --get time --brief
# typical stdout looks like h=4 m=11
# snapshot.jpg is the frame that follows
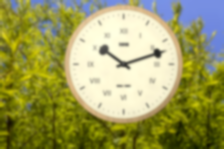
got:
h=10 m=12
